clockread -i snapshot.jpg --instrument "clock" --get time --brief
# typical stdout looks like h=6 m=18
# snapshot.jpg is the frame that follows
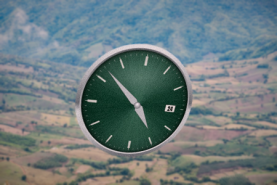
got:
h=4 m=52
